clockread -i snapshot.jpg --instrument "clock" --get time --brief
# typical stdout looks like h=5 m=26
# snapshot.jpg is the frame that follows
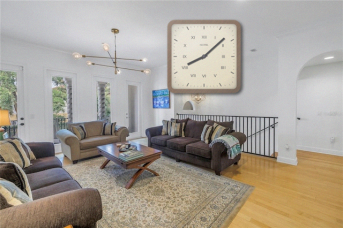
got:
h=8 m=8
